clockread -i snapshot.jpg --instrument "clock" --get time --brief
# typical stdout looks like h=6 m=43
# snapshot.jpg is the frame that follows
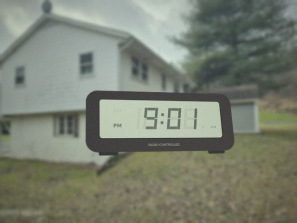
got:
h=9 m=1
